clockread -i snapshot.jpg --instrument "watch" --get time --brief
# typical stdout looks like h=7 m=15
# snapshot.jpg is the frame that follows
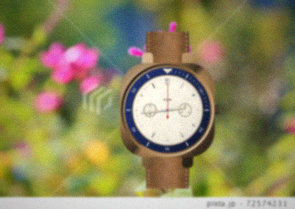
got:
h=2 m=44
